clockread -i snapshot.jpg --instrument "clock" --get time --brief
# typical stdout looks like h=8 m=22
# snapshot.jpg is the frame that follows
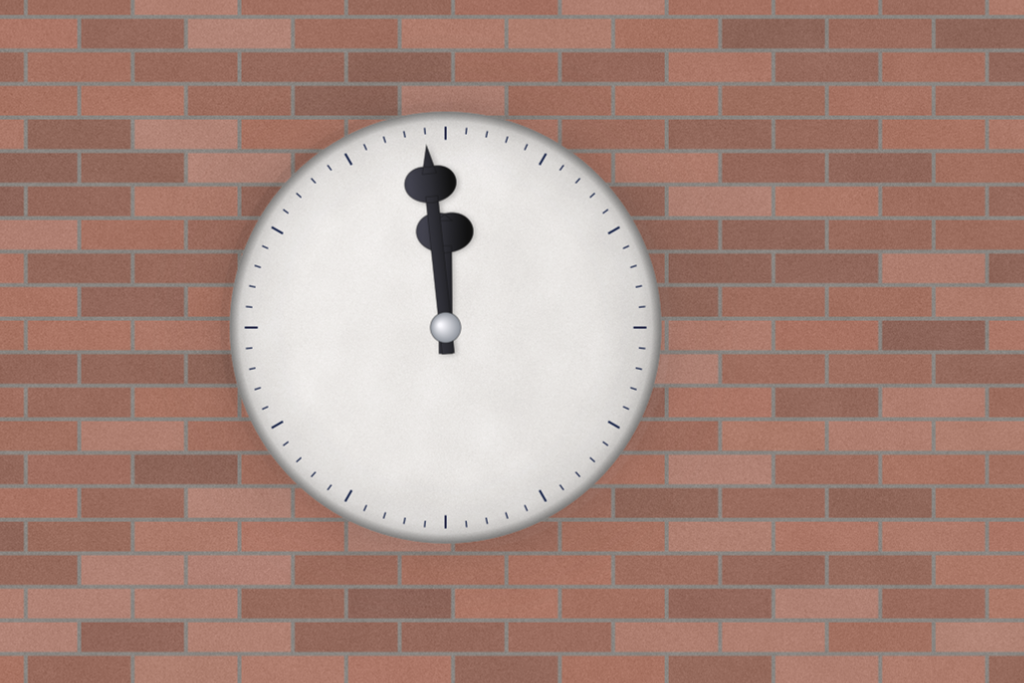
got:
h=11 m=59
